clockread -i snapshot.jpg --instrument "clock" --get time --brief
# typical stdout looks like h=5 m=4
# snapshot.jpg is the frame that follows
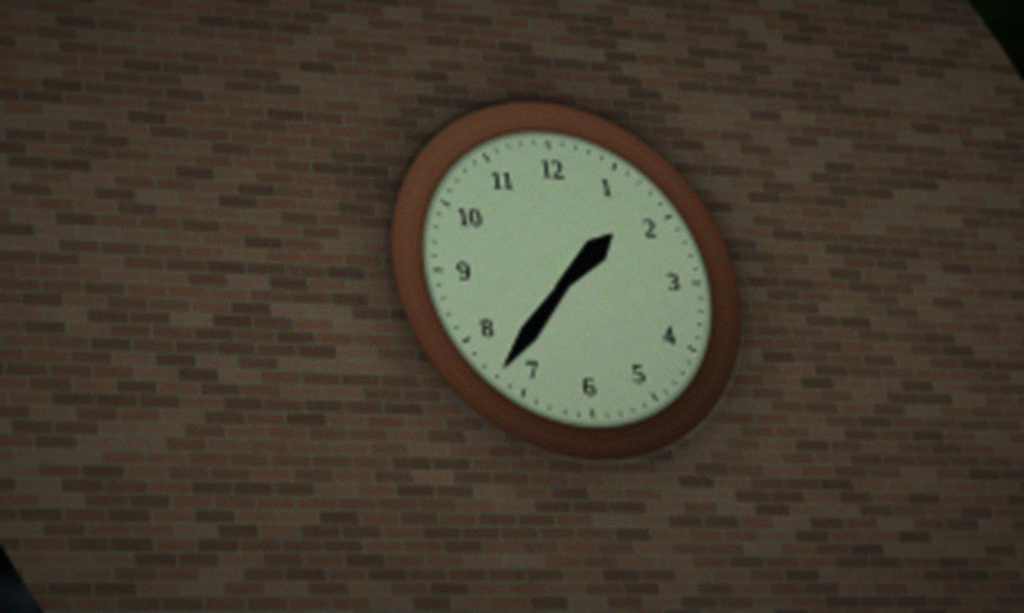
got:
h=1 m=37
